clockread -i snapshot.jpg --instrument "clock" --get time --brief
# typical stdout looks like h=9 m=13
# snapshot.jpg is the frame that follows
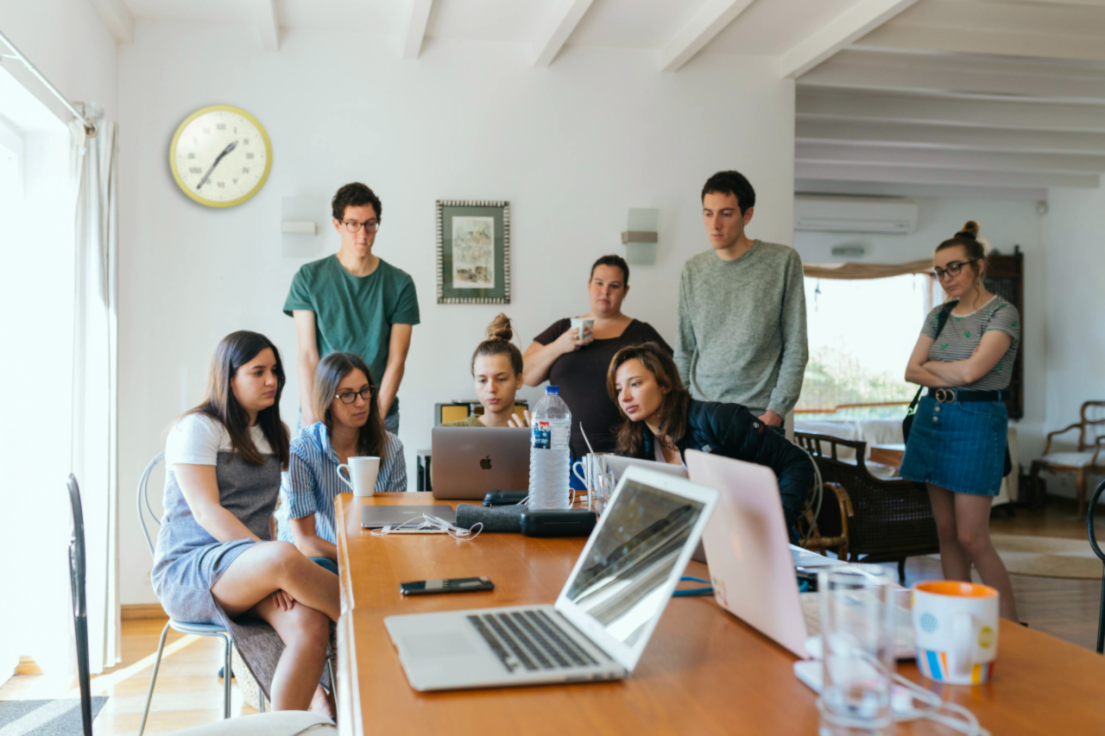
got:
h=1 m=36
